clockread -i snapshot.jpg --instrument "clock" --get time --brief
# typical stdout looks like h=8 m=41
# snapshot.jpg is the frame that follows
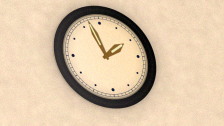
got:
h=1 m=57
